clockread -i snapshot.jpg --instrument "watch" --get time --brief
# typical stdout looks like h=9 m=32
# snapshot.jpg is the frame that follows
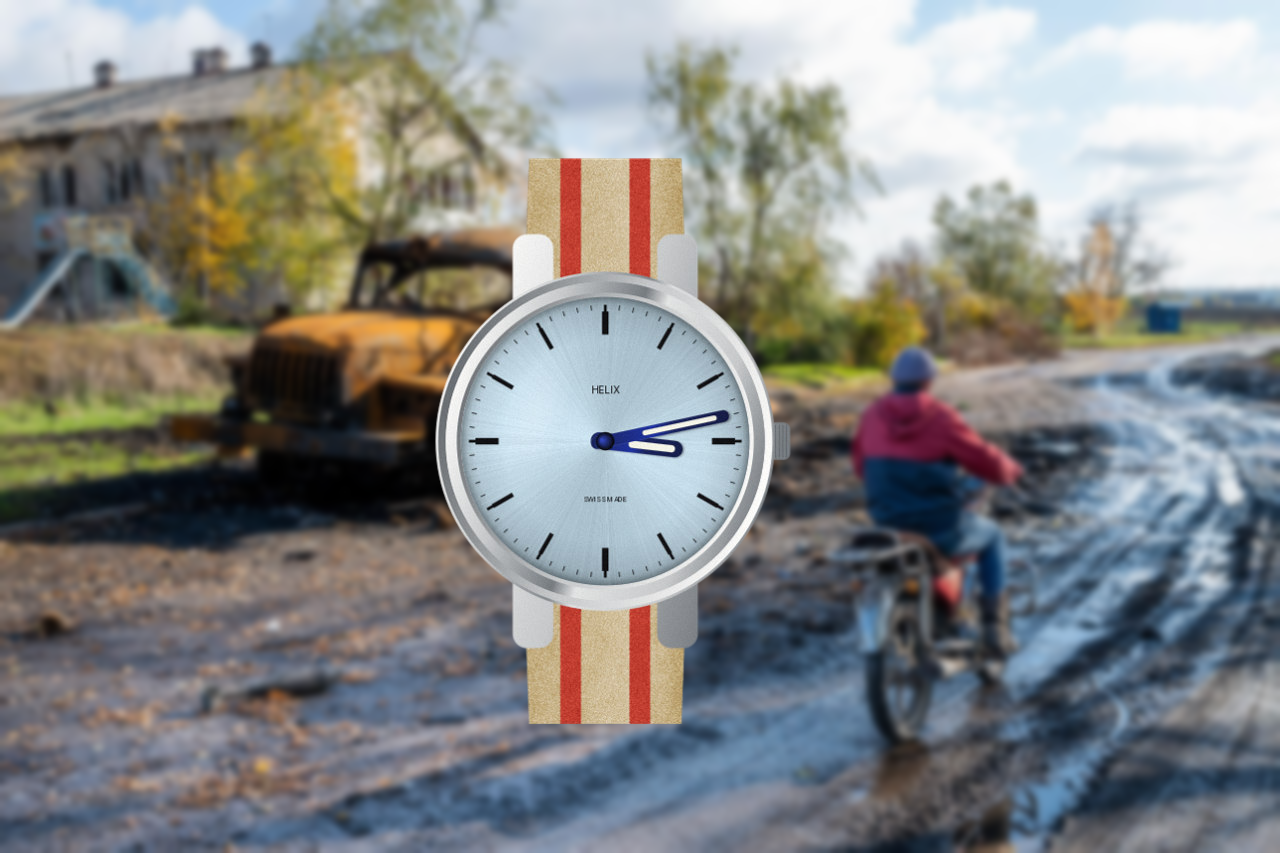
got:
h=3 m=13
